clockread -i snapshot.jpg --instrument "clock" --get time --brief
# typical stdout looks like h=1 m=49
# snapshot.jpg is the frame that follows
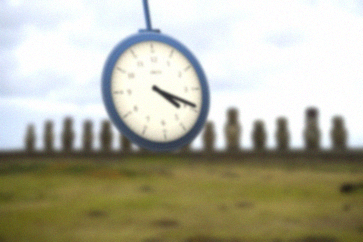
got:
h=4 m=19
